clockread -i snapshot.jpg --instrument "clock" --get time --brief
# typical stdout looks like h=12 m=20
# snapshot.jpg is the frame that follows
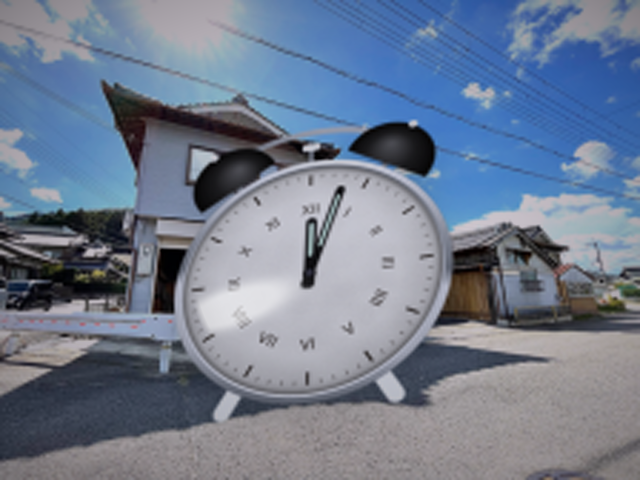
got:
h=12 m=3
